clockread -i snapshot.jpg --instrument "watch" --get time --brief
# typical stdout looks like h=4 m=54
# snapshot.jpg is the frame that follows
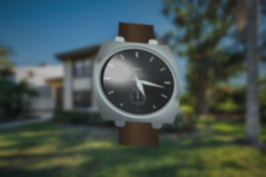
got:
h=5 m=17
